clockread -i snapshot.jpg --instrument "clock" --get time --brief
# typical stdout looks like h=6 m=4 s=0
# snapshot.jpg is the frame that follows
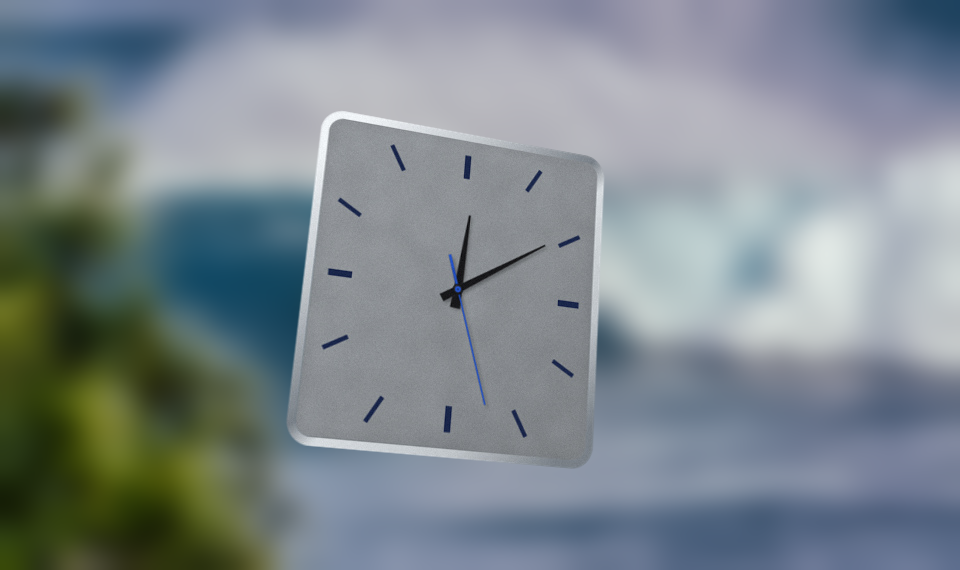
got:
h=12 m=9 s=27
